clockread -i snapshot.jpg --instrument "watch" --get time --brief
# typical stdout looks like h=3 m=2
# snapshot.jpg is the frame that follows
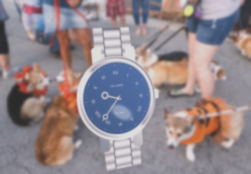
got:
h=9 m=37
